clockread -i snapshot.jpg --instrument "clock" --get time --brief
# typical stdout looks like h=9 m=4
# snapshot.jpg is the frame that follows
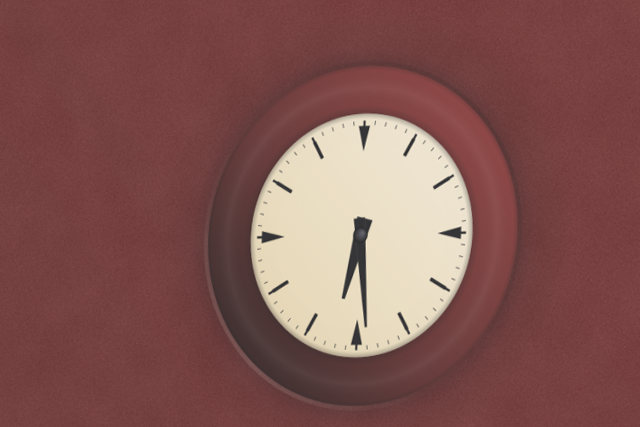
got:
h=6 m=29
